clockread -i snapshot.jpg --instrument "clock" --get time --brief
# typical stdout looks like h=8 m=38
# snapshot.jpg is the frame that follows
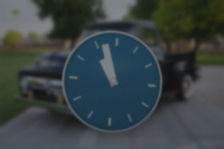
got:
h=10 m=57
